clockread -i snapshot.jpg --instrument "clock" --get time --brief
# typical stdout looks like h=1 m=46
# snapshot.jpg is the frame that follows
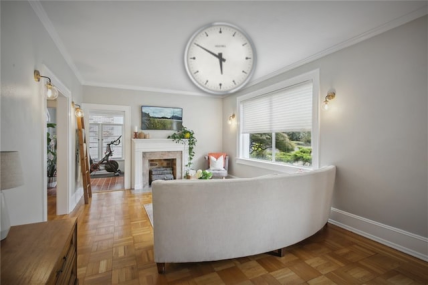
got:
h=5 m=50
